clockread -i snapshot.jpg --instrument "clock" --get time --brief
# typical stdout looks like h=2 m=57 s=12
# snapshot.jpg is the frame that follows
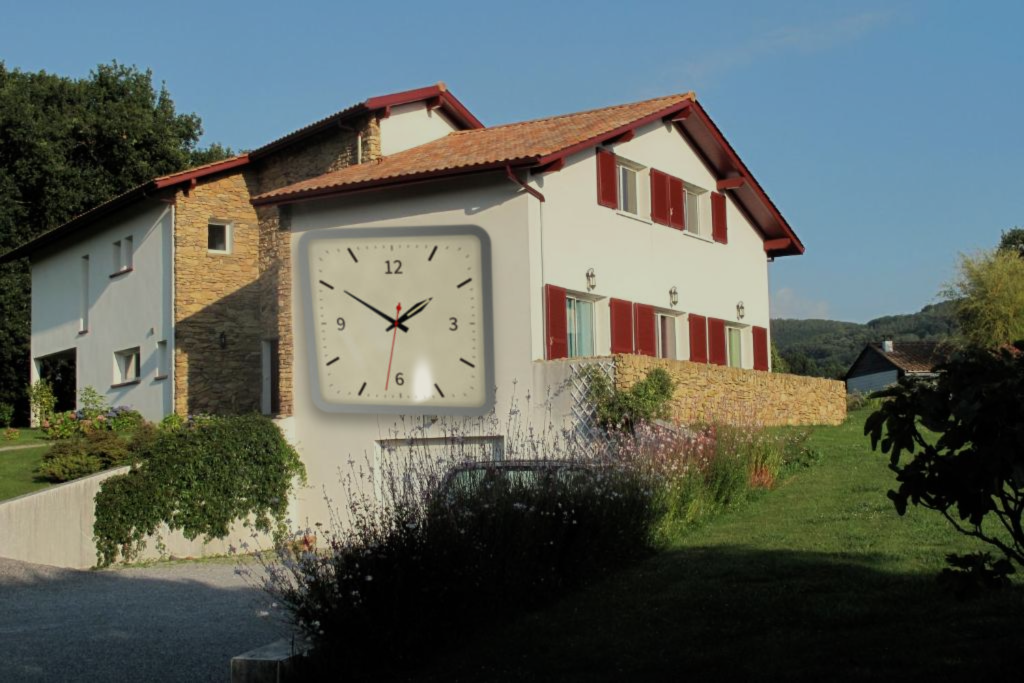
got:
h=1 m=50 s=32
